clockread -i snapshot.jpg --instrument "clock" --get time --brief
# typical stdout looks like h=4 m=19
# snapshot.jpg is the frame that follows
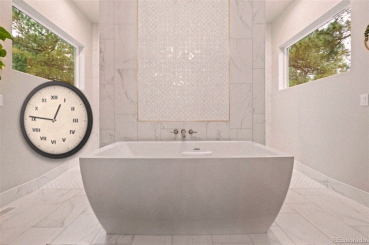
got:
h=12 m=46
